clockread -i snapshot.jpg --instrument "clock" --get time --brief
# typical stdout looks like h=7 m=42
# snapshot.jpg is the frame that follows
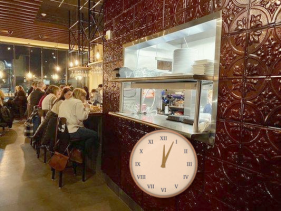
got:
h=12 m=4
